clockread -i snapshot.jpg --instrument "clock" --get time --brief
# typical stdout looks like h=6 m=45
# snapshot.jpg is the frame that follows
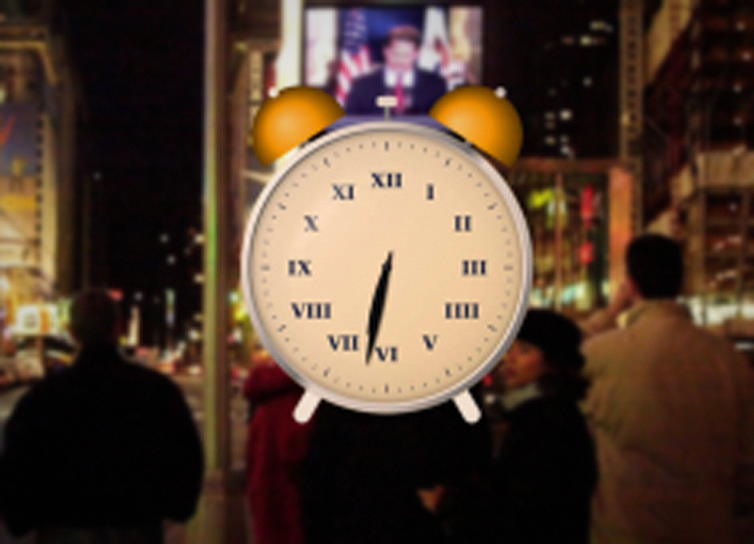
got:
h=6 m=32
